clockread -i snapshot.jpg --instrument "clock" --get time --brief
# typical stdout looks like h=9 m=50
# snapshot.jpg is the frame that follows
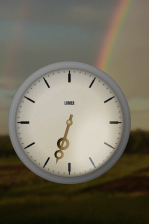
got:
h=6 m=33
